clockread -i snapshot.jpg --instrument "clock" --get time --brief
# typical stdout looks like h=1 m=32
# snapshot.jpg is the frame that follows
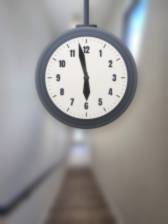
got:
h=5 m=58
